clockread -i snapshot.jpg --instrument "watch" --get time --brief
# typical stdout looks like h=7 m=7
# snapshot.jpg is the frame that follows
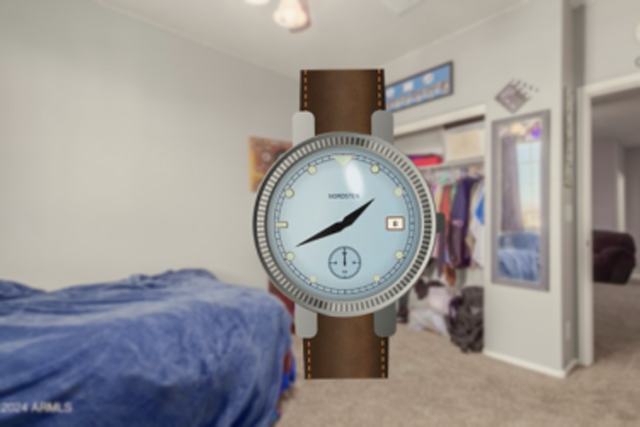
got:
h=1 m=41
